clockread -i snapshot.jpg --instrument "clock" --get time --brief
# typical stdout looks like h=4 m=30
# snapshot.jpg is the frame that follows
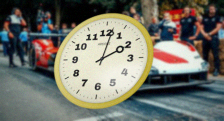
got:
h=2 m=2
